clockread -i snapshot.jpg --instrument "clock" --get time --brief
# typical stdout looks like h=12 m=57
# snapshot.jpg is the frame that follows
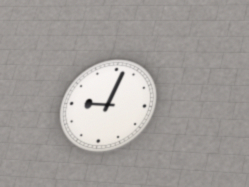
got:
h=9 m=2
